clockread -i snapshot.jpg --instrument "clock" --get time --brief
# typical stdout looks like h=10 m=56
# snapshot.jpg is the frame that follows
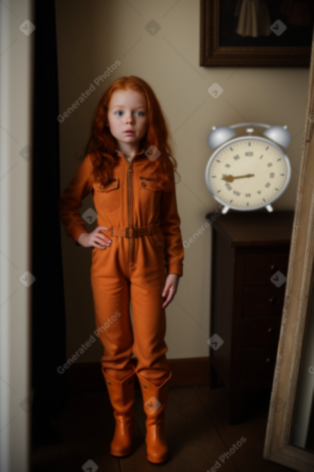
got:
h=8 m=44
